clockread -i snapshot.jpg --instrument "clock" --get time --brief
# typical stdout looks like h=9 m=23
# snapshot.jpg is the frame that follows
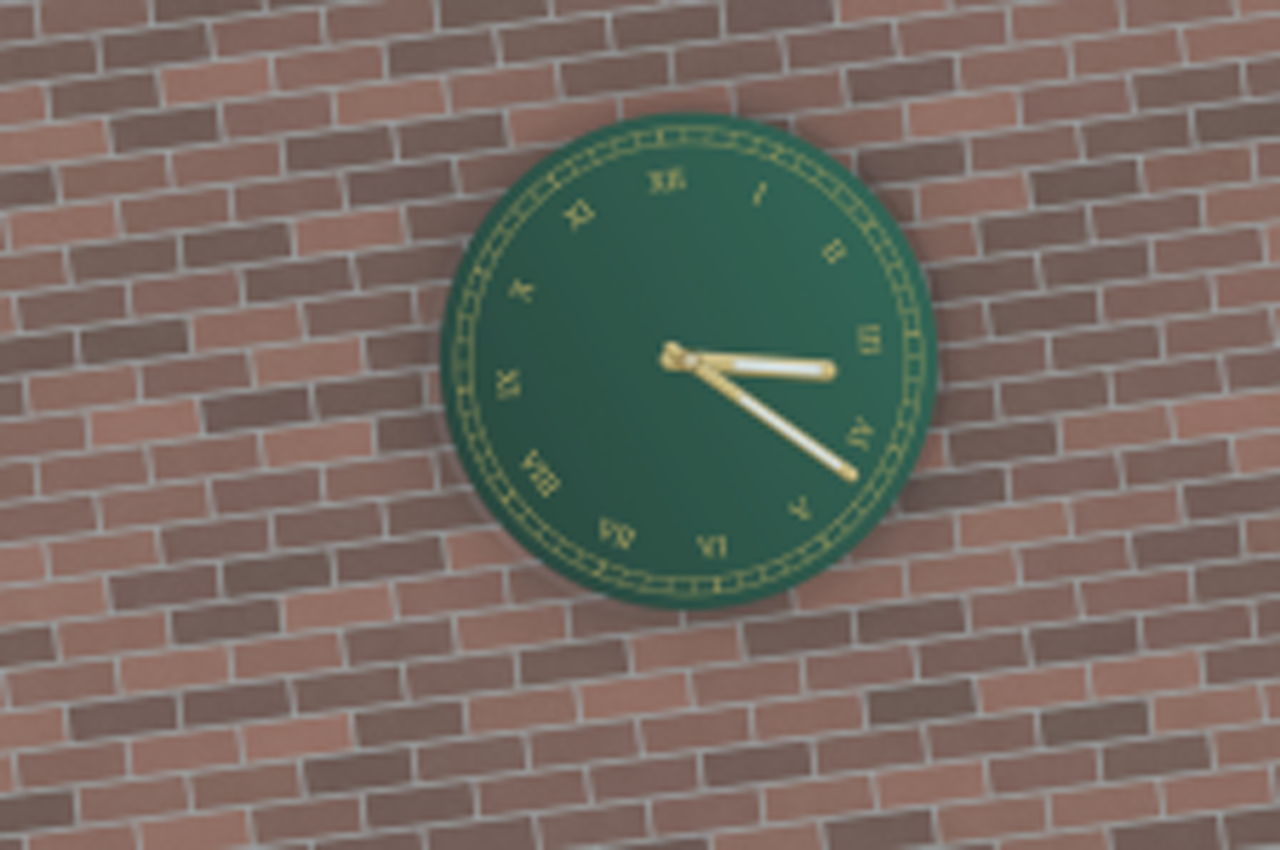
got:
h=3 m=22
